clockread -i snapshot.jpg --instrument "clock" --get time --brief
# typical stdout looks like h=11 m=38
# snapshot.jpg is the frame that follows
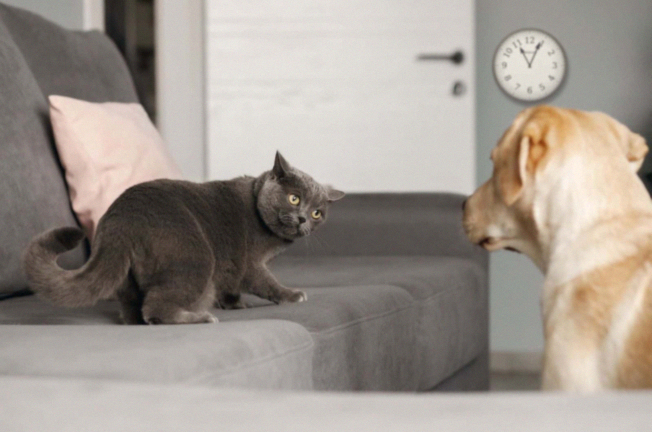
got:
h=11 m=4
